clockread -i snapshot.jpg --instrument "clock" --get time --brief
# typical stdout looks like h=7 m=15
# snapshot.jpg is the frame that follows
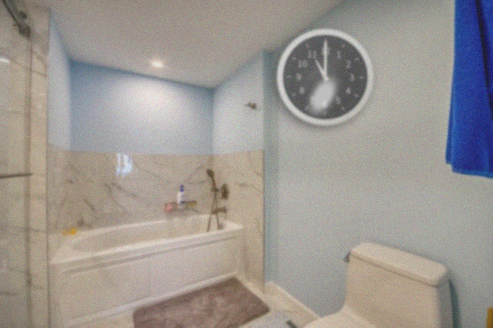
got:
h=11 m=0
